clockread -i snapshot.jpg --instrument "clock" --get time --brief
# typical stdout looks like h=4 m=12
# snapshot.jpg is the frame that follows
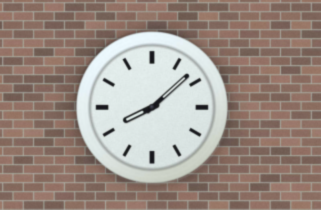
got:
h=8 m=8
